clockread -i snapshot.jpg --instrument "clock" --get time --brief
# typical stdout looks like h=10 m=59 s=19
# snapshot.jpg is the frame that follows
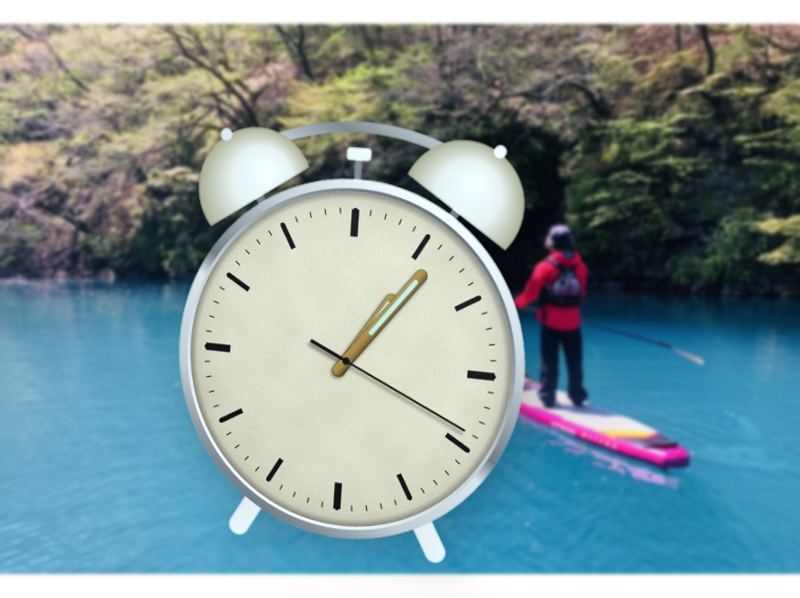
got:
h=1 m=6 s=19
